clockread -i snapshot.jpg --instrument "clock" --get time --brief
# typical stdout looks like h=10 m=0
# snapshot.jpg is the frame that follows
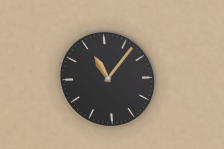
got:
h=11 m=7
